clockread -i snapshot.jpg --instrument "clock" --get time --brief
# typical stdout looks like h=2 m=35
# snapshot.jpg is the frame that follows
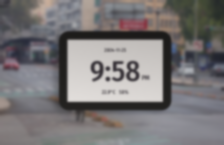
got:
h=9 m=58
